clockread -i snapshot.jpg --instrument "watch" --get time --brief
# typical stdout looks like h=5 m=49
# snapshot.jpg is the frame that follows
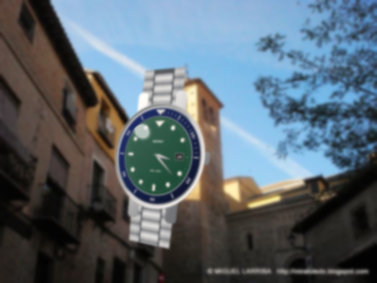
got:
h=3 m=22
